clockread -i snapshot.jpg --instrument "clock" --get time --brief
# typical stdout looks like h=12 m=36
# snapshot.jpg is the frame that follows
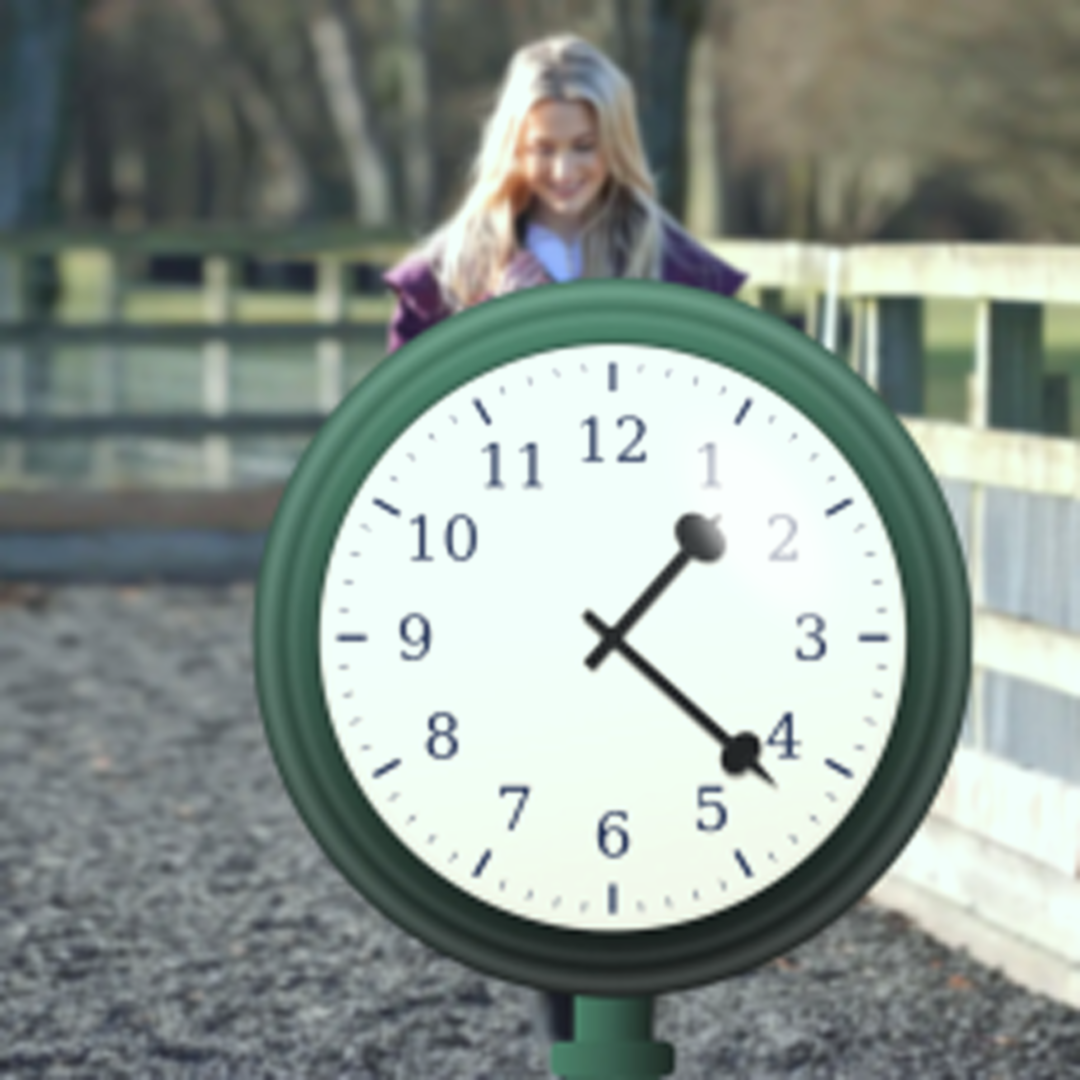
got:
h=1 m=22
